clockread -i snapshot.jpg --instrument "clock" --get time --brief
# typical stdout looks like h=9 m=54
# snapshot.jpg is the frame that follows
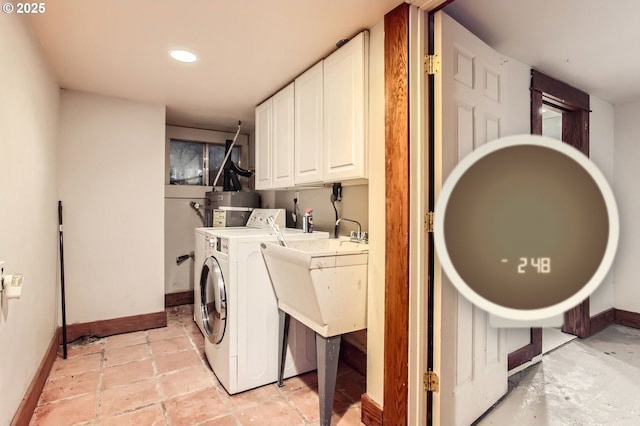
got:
h=2 m=48
